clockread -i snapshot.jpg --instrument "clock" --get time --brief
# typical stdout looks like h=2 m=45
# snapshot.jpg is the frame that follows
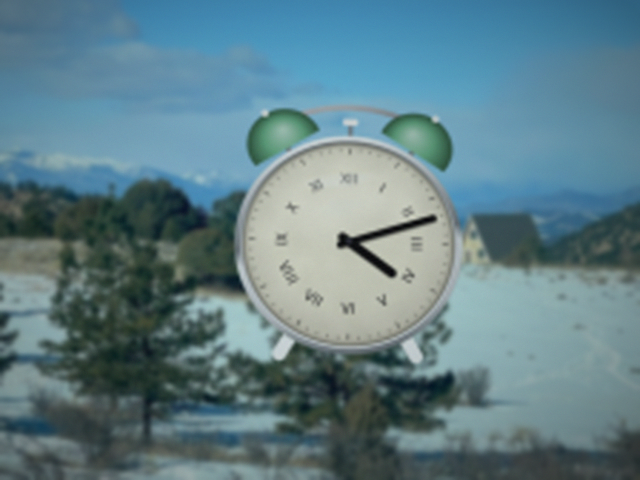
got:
h=4 m=12
